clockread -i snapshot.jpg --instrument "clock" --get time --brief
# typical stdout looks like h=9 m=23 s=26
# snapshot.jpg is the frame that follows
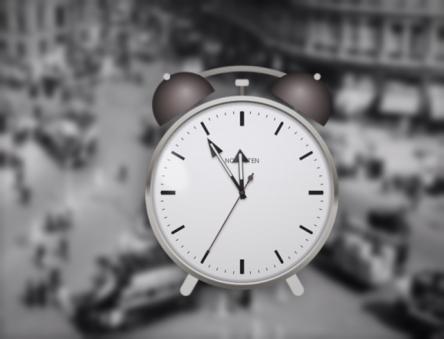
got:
h=11 m=54 s=35
